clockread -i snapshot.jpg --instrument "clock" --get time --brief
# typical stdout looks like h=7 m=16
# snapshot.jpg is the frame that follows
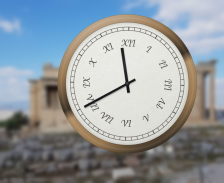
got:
h=11 m=40
